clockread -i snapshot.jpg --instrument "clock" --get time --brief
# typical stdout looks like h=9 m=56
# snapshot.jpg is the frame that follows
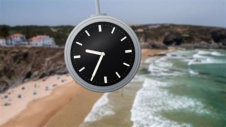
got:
h=9 m=35
